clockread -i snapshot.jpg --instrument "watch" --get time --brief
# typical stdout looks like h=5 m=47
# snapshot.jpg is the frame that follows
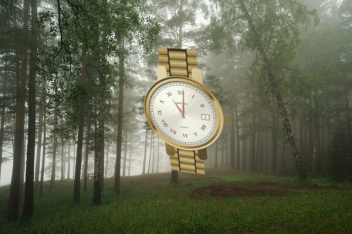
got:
h=11 m=1
